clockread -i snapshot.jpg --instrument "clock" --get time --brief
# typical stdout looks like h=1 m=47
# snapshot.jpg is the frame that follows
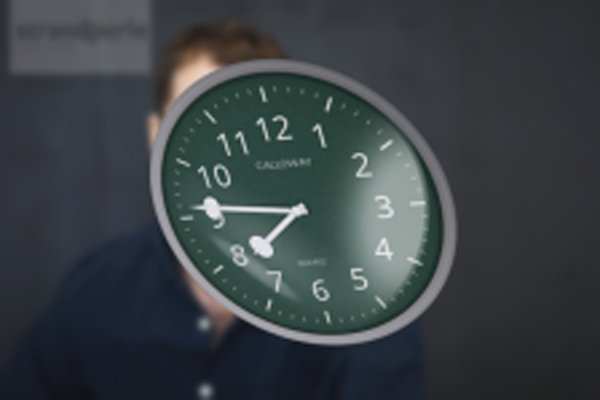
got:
h=7 m=46
